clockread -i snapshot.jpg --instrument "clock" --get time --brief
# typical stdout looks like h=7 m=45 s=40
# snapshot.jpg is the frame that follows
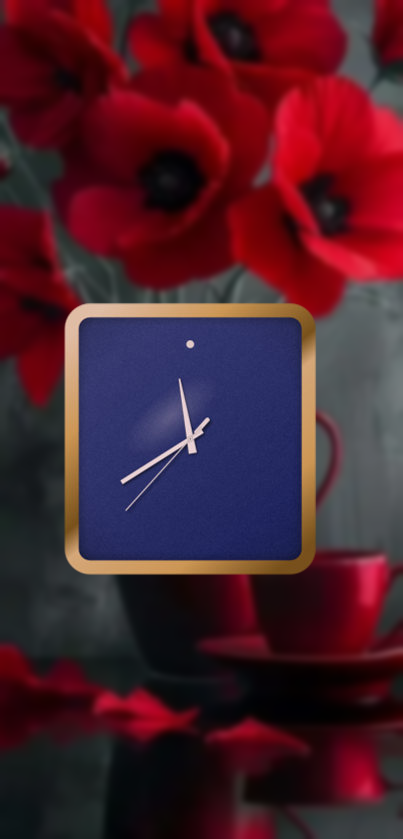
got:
h=11 m=39 s=37
